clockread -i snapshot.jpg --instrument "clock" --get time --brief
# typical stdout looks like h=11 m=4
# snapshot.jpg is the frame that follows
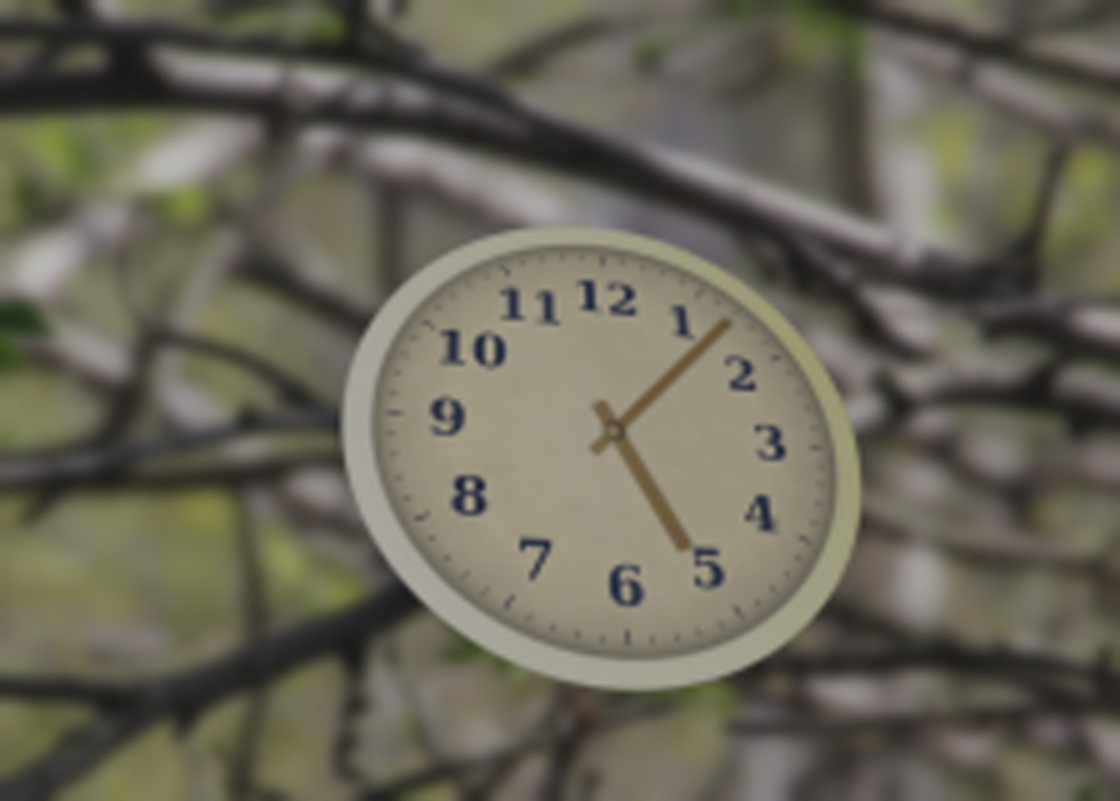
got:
h=5 m=7
